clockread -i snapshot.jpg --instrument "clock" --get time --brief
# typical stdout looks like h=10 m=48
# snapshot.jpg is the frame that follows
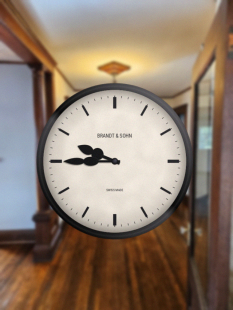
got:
h=9 m=45
